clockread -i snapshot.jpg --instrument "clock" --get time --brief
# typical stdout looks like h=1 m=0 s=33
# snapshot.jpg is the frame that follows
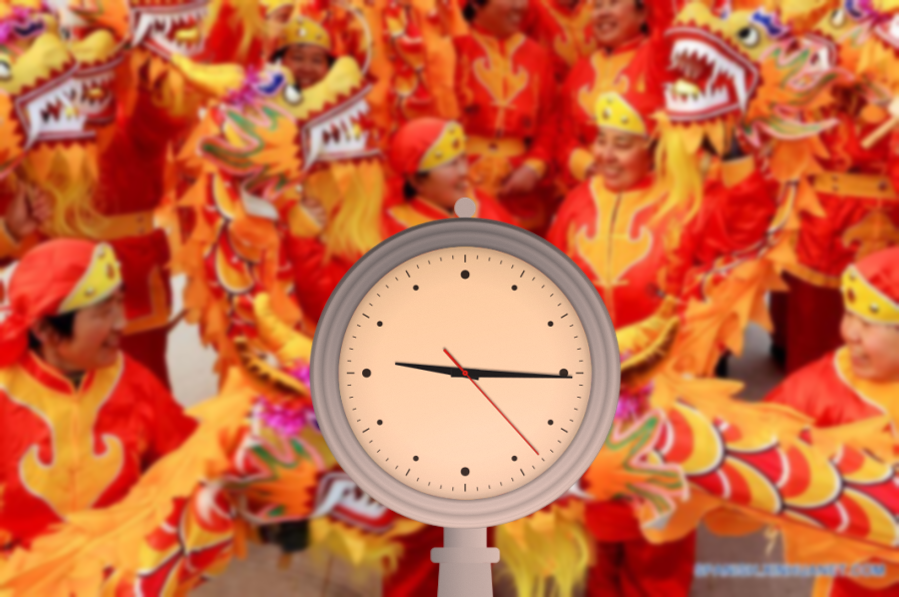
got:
h=9 m=15 s=23
